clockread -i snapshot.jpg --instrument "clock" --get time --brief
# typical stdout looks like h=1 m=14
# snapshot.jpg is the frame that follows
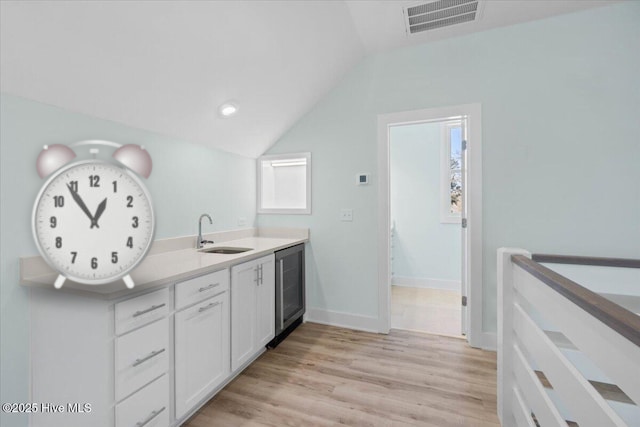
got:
h=12 m=54
